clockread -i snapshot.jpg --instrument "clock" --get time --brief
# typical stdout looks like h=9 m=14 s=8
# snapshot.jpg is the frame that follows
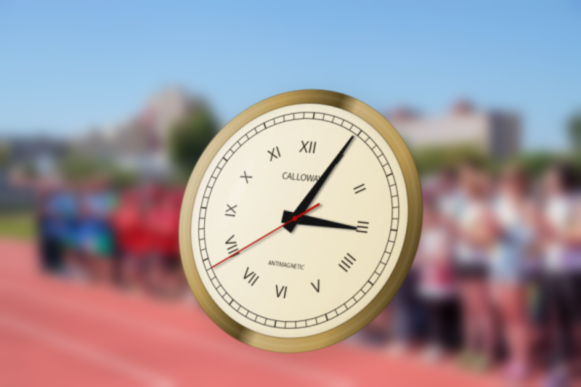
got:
h=3 m=4 s=39
